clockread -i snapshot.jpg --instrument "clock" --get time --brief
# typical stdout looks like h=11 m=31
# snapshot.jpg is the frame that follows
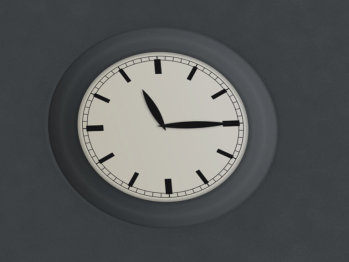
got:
h=11 m=15
